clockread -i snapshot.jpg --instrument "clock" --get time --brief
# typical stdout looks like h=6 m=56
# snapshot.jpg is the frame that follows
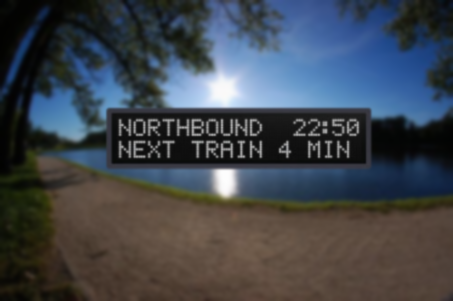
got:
h=22 m=50
